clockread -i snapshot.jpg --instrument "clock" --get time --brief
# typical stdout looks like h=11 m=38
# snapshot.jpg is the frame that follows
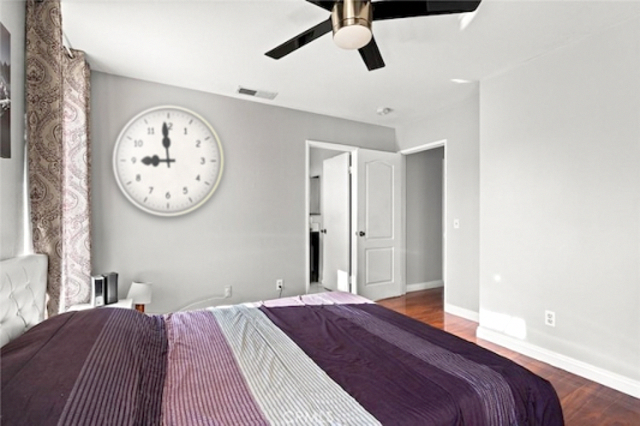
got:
h=8 m=59
